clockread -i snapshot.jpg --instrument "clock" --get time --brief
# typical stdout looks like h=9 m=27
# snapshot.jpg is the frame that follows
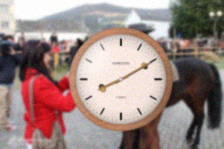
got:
h=8 m=10
